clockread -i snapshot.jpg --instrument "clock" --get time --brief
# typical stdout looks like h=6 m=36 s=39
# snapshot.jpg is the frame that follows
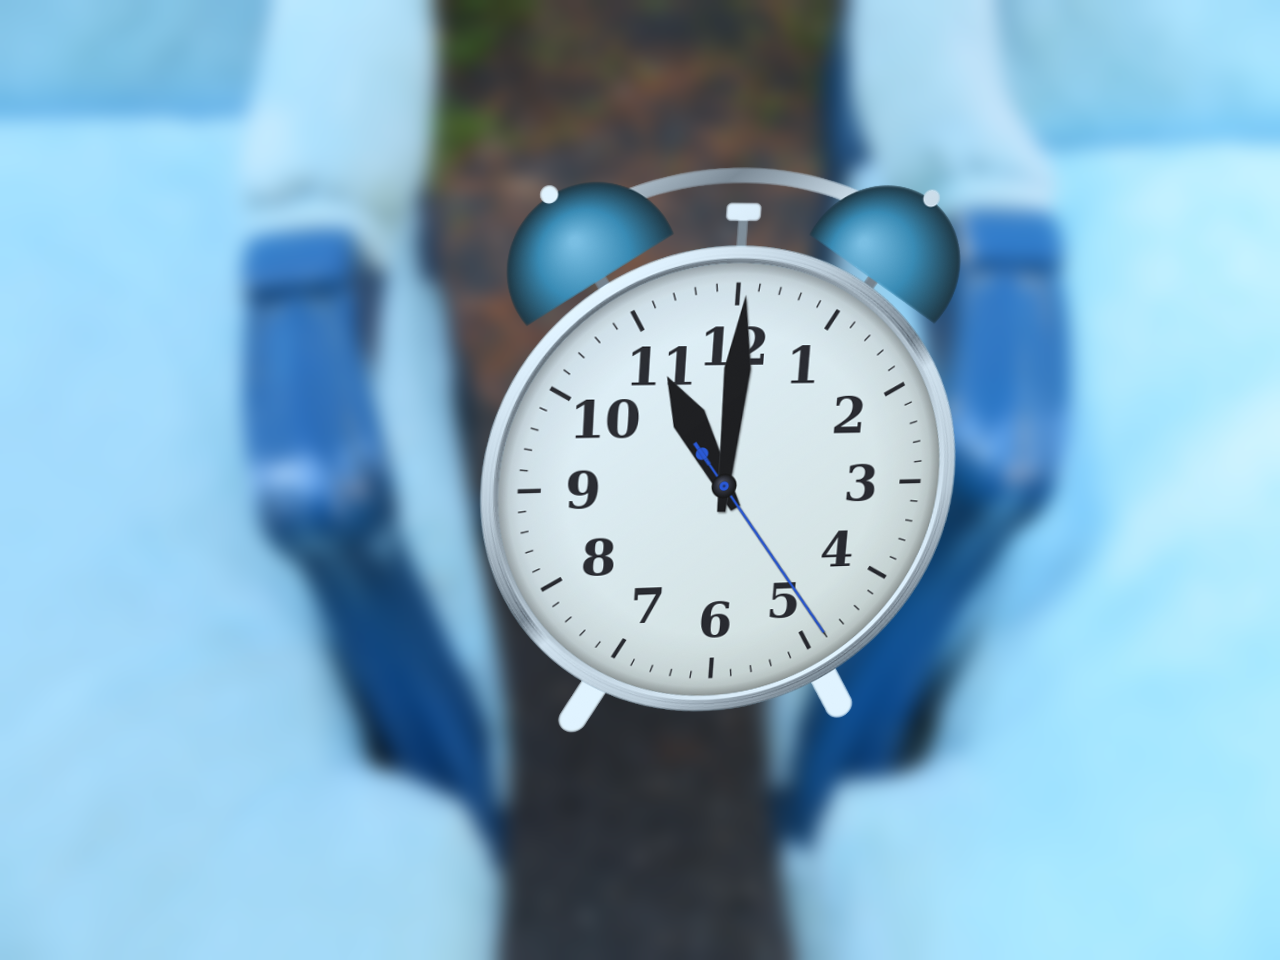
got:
h=11 m=0 s=24
